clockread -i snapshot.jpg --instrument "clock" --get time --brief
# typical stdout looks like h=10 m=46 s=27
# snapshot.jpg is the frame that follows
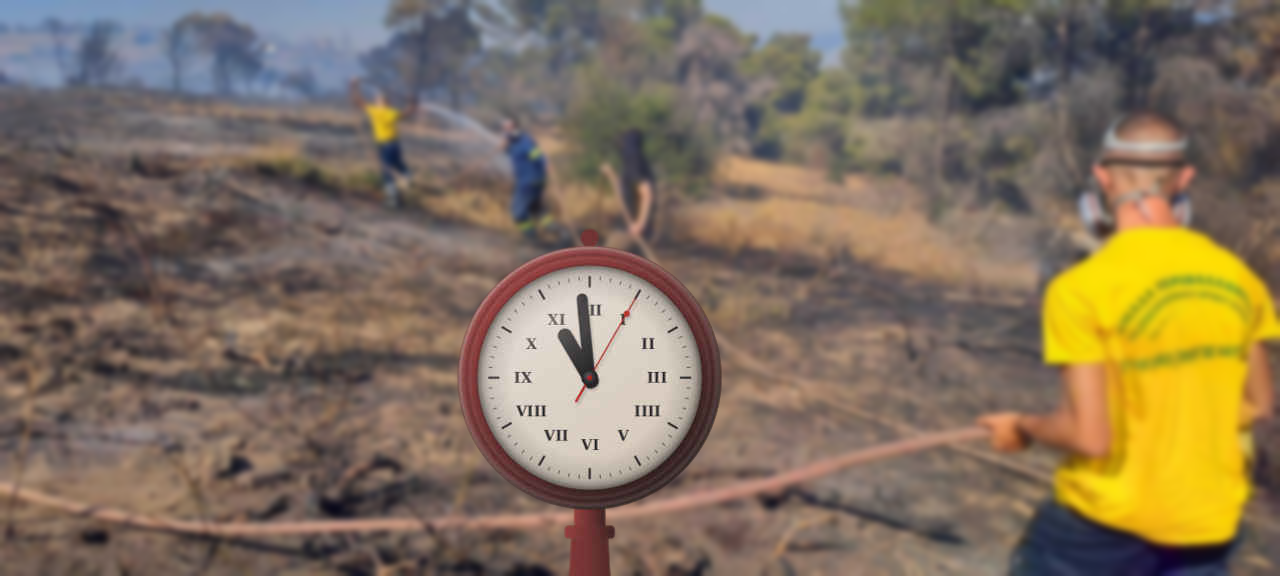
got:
h=10 m=59 s=5
